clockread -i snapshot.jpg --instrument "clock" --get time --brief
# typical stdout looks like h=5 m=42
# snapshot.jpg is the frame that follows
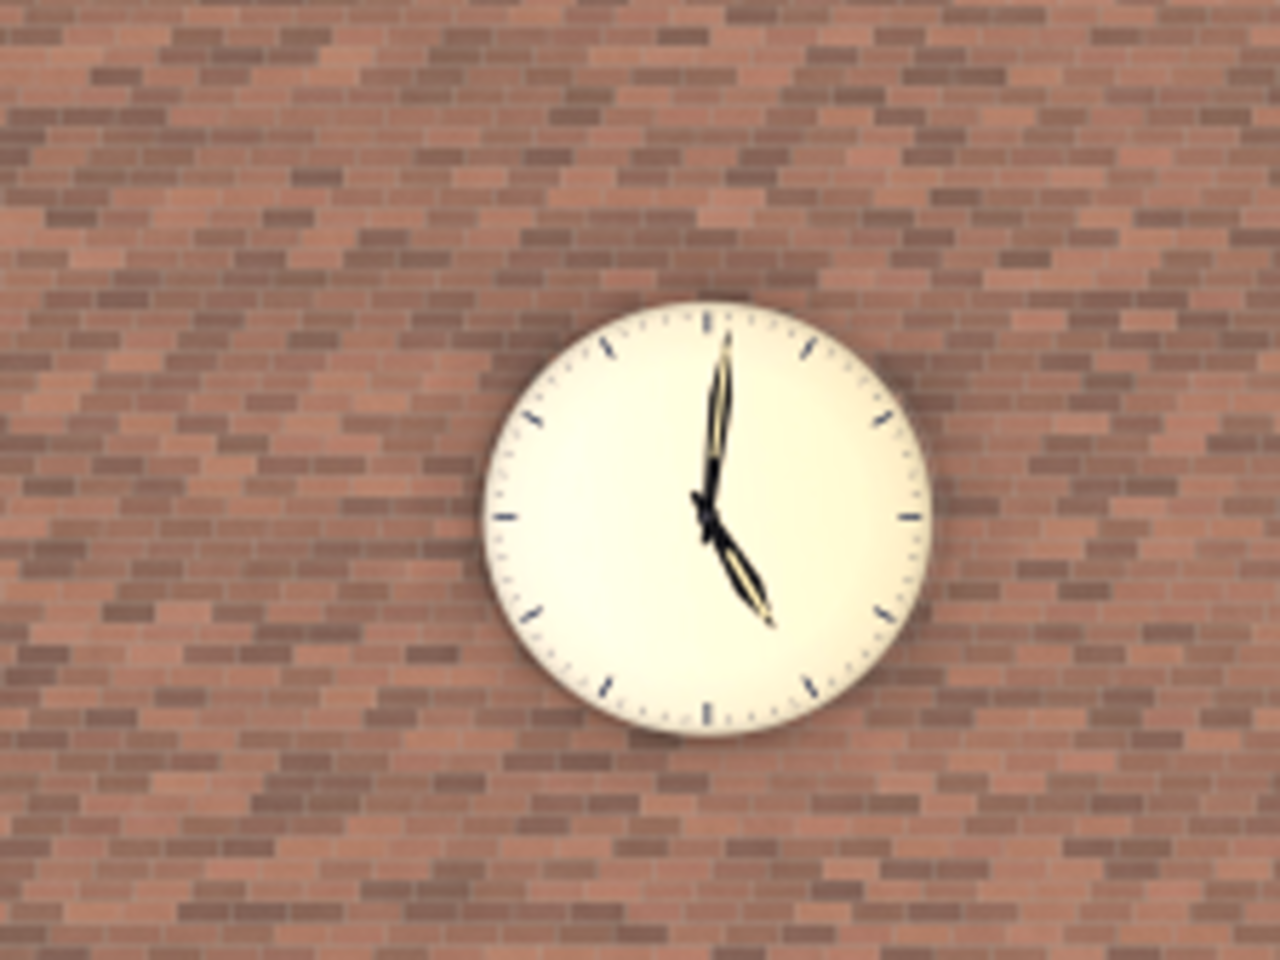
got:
h=5 m=1
